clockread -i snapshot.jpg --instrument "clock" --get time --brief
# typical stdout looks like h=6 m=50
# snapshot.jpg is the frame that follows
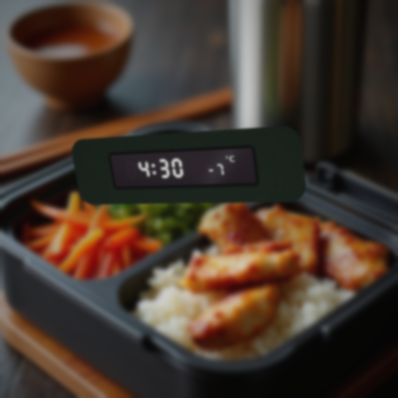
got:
h=4 m=30
